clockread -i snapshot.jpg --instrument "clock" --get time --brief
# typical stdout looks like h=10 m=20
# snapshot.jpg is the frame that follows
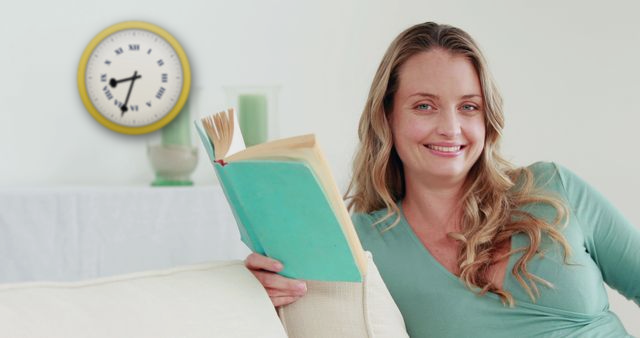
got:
h=8 m=33
